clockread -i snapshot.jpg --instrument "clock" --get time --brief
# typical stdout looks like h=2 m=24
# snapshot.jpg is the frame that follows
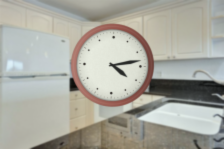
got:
h=4 m=13
